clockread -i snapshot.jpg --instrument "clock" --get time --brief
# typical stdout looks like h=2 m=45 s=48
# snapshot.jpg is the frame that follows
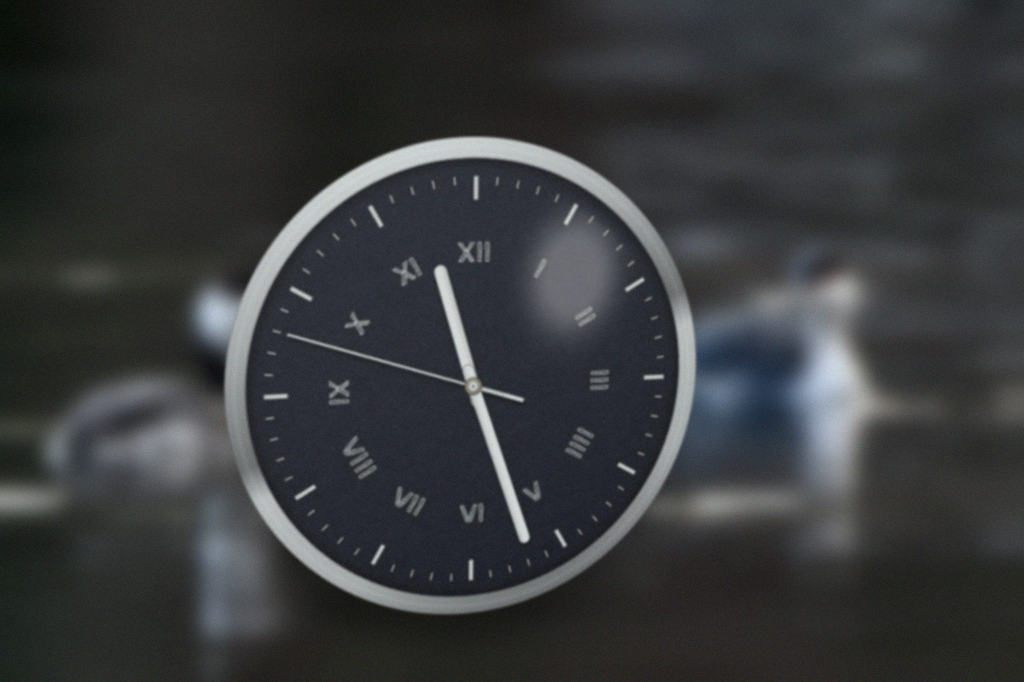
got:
h=11 m=26 s=48
